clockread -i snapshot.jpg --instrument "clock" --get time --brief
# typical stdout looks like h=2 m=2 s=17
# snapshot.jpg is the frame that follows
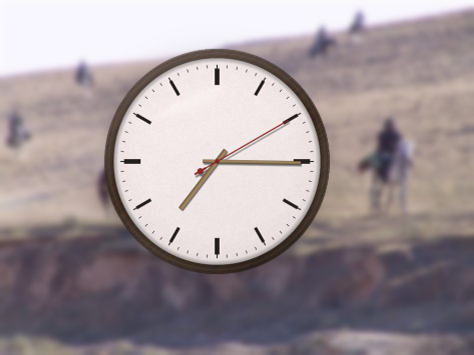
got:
h=7 m=15 s=10
